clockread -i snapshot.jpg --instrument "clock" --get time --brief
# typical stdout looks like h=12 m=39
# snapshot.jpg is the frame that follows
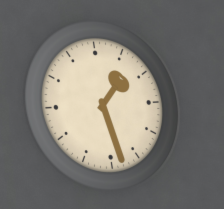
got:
h=1 m=28
